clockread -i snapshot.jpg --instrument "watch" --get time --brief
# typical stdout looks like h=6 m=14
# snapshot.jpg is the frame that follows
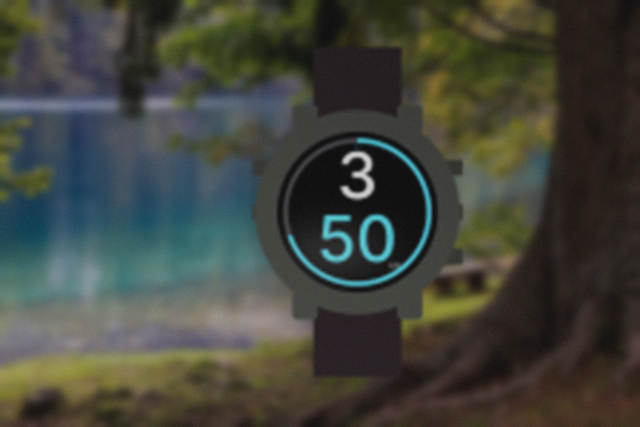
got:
h=3 m=50
